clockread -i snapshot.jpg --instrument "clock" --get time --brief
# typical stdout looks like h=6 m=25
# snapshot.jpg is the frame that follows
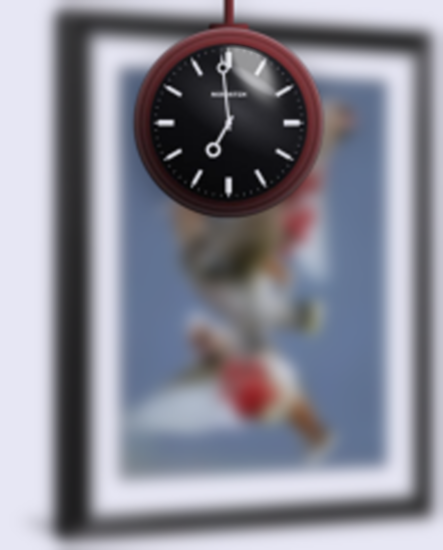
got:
h=6 m=59
